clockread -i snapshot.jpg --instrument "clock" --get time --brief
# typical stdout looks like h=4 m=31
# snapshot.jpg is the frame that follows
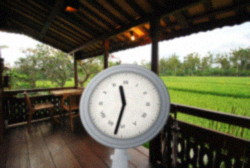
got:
h=11 m=32
